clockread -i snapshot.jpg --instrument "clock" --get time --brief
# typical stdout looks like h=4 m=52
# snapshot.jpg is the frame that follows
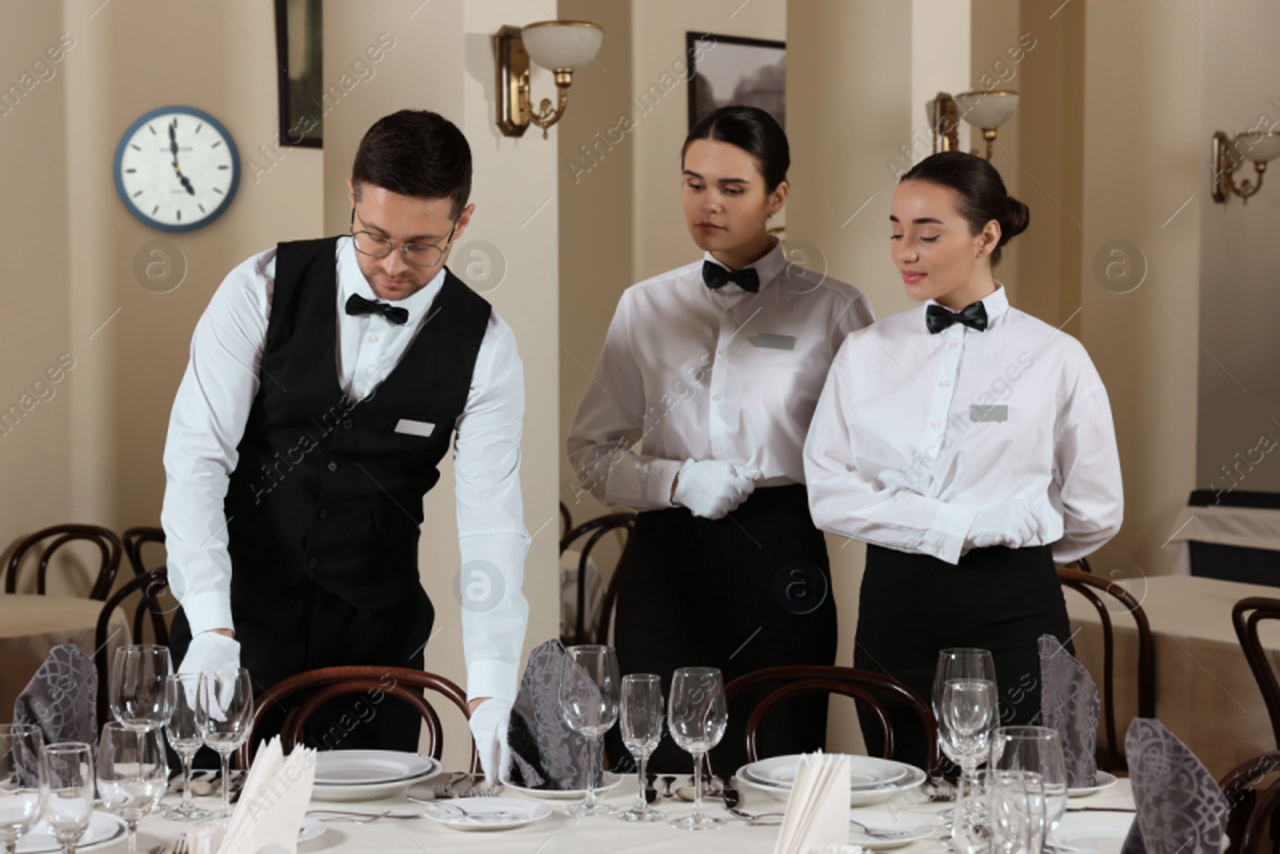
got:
h=4 m=59
